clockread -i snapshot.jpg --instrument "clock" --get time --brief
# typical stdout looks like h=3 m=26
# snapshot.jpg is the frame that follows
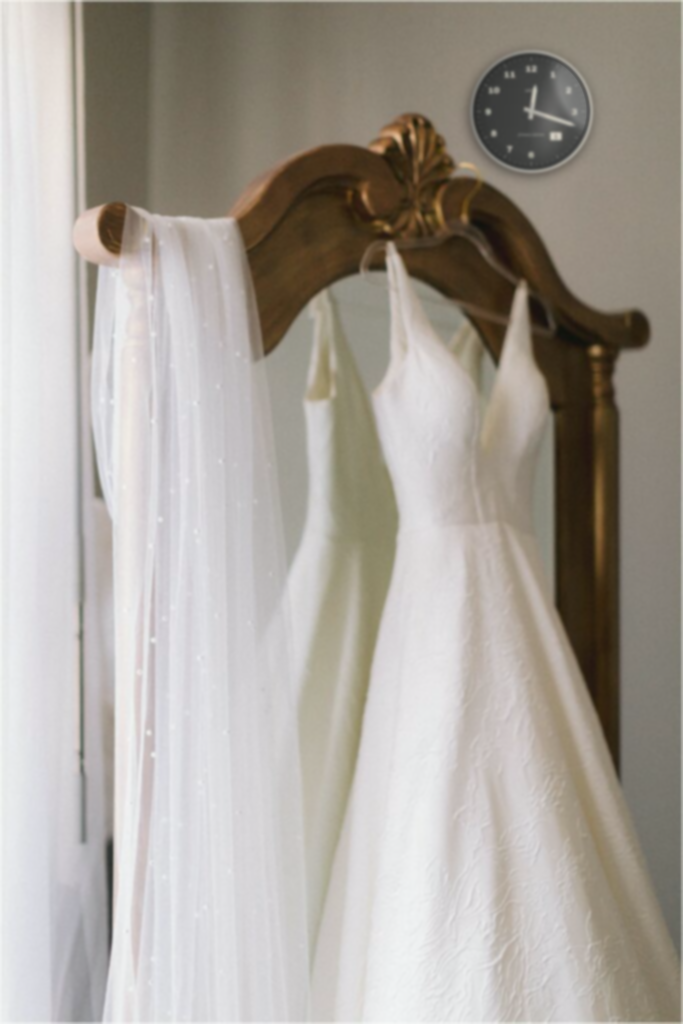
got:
h=12 m=18
